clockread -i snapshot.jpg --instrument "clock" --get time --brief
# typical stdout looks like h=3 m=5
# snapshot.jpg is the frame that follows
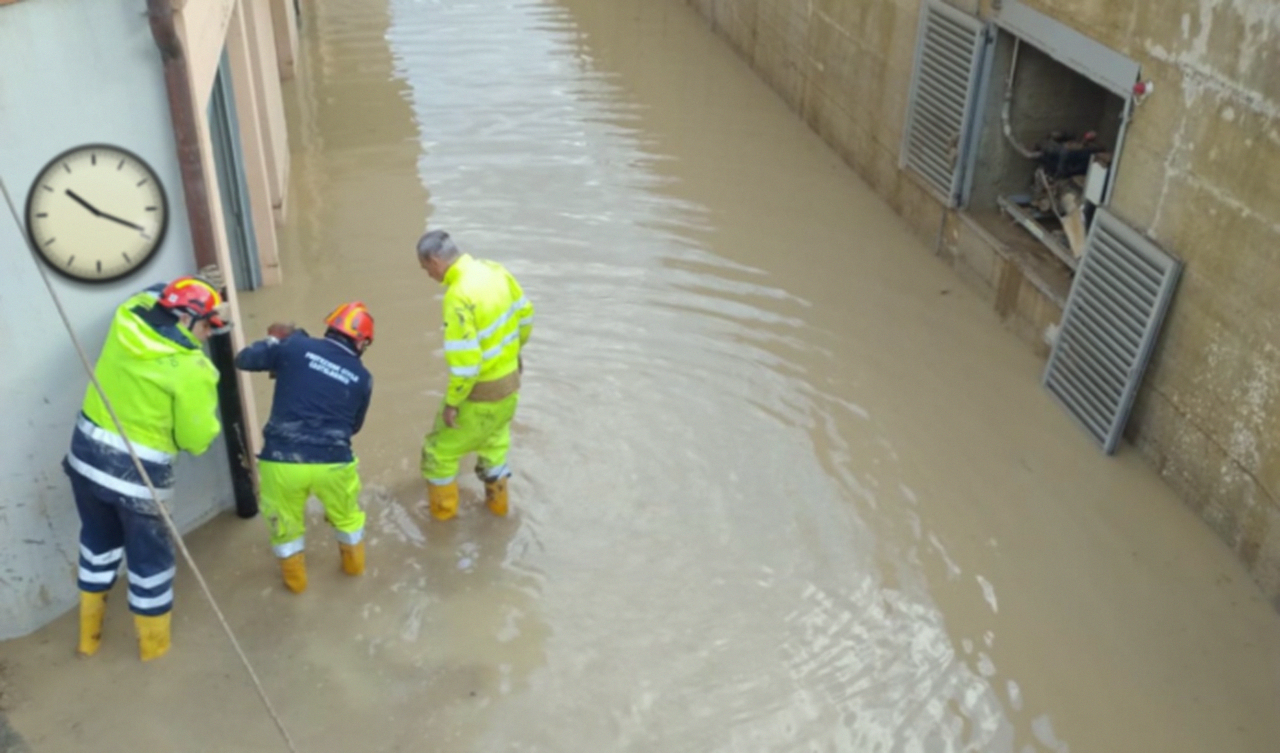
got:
h=10 m=19
